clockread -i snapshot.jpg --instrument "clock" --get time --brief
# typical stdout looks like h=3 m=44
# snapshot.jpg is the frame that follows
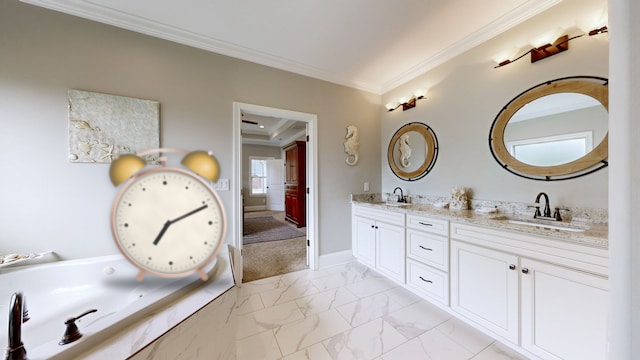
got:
h=7 m=11
